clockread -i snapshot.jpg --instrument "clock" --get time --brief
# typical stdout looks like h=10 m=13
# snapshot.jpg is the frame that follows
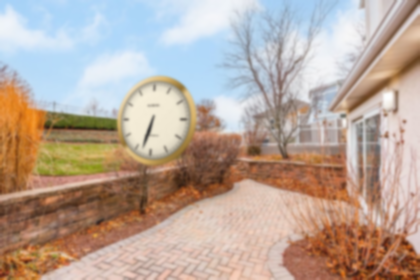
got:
h=6 m=33
